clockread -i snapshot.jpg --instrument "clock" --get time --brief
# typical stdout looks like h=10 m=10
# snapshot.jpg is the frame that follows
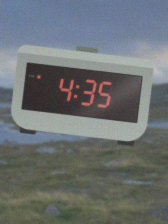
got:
h=4 m=35
